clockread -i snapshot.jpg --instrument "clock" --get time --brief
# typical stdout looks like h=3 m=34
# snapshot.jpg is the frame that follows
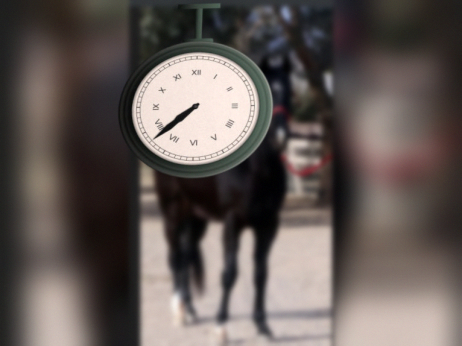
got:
h=7 m=38
